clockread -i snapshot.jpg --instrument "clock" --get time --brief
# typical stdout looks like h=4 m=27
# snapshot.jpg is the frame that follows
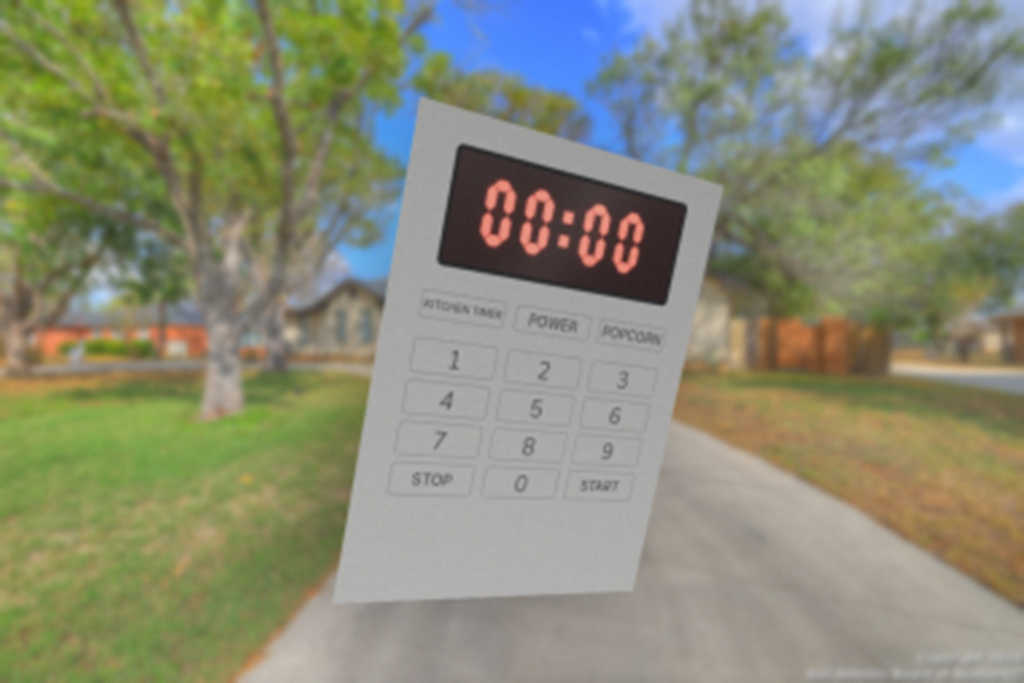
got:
h=0 m=0
